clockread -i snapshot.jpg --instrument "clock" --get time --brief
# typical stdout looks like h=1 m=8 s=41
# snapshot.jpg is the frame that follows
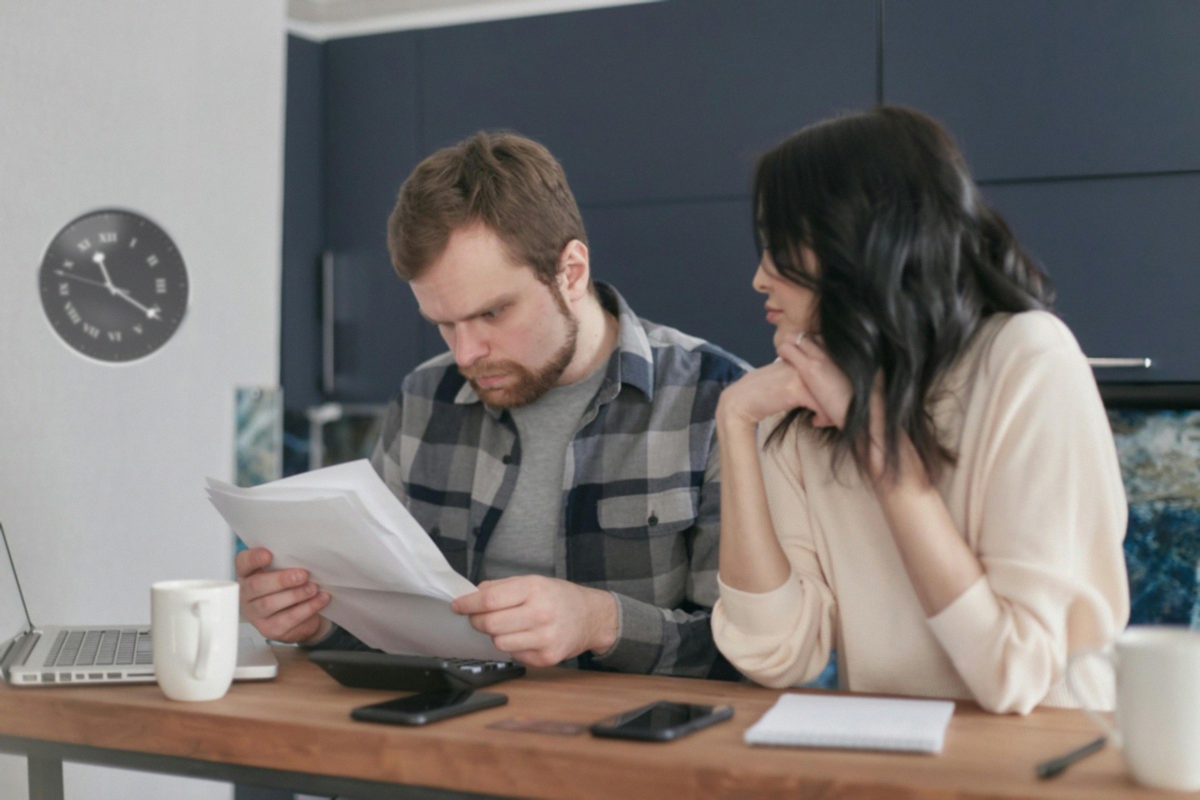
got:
h=11 m=20 s=48
